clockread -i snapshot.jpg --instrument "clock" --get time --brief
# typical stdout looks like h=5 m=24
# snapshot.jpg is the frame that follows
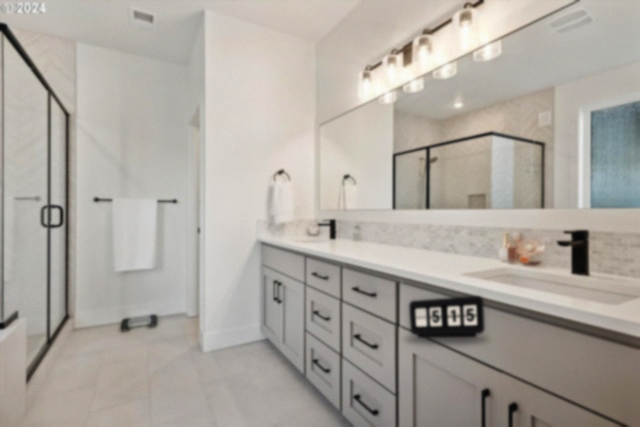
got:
h=5 m=15
